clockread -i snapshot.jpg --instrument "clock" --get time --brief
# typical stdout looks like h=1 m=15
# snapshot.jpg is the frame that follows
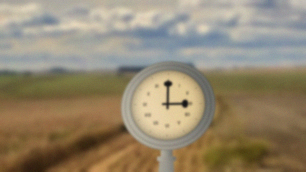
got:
h=3 m=0
